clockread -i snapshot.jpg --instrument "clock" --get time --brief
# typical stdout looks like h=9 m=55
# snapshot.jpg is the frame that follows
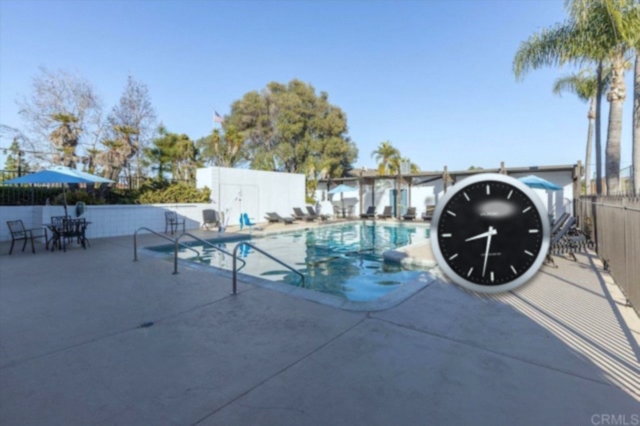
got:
h=8 m=32
